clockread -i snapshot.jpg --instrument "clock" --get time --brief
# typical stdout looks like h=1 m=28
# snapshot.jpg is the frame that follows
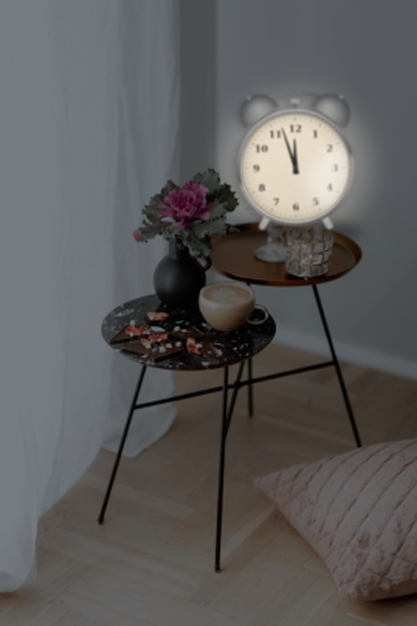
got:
h=11 m=57
